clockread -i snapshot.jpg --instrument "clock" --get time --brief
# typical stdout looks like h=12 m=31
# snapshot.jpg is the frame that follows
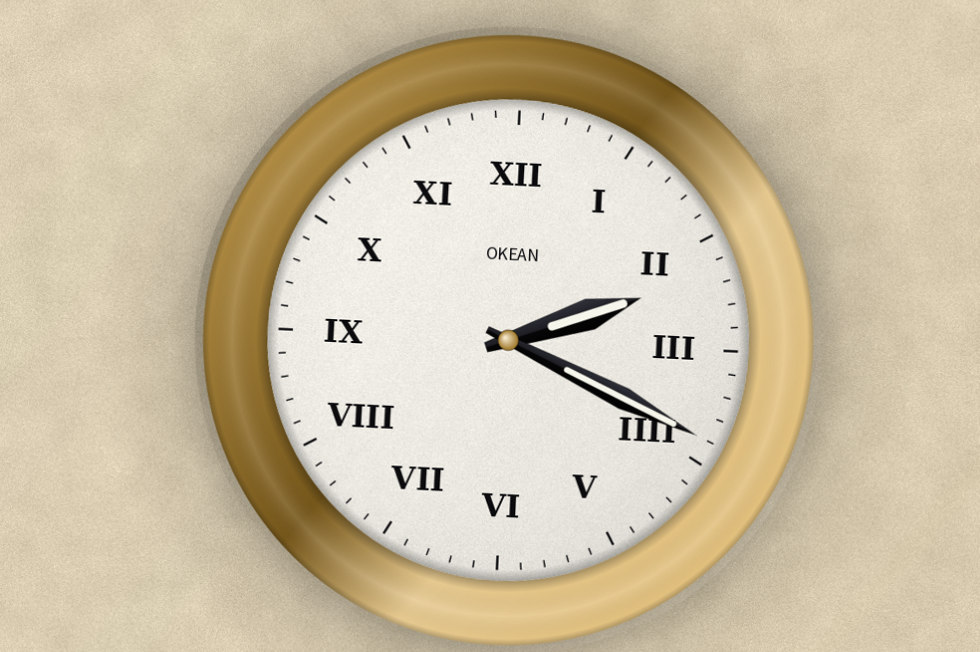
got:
h=2 m=19
